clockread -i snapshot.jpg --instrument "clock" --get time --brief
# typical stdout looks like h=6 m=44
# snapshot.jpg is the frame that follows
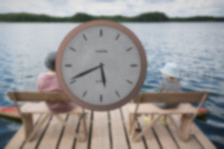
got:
h=5 m=41
